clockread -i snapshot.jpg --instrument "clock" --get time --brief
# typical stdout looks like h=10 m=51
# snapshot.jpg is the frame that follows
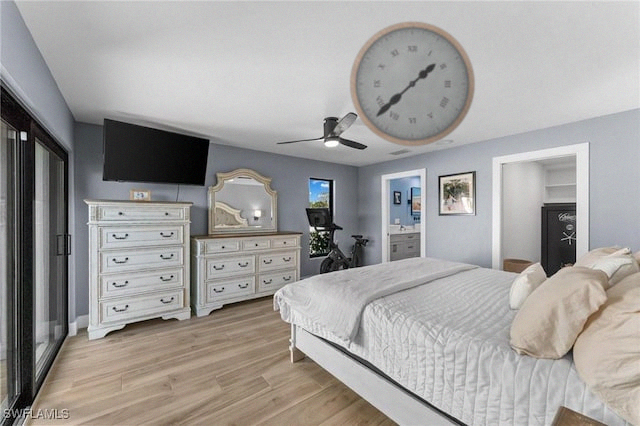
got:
h=1 m=38
